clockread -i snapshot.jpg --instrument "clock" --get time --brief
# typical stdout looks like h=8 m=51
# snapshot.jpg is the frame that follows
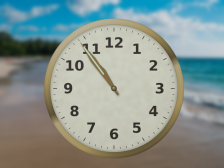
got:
h=10 m=54
